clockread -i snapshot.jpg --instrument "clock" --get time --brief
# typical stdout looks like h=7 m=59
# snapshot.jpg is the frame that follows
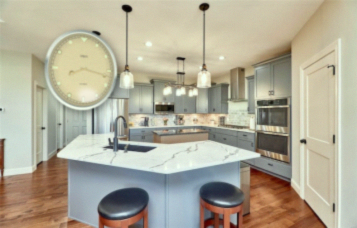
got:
h=8 m=17
